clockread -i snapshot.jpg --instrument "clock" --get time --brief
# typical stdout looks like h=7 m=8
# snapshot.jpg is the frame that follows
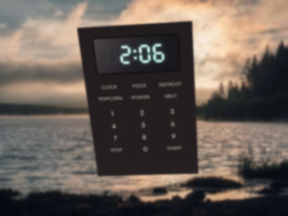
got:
h=2 m=6
